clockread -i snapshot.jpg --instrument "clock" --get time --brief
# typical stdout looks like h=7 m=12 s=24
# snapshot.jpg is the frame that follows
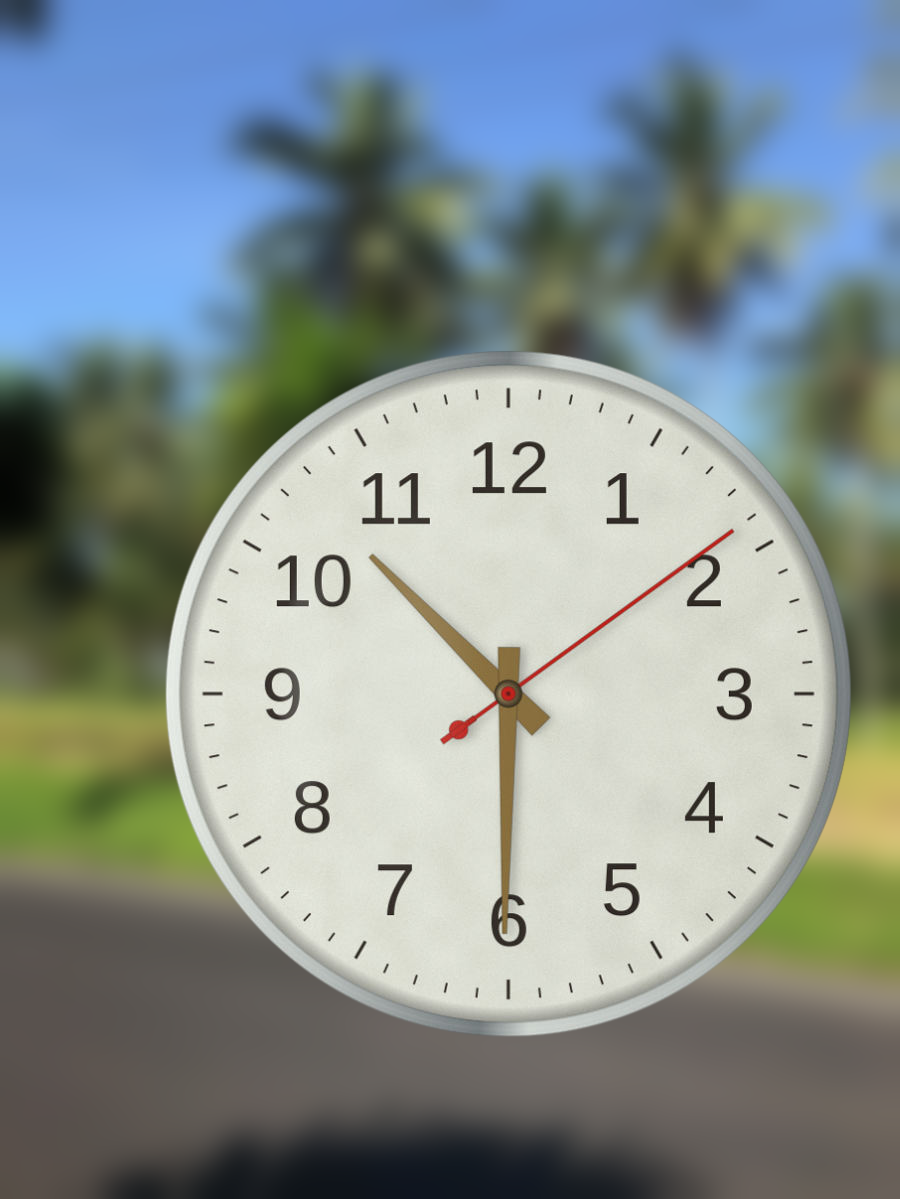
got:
h=10 m=30 s=9
